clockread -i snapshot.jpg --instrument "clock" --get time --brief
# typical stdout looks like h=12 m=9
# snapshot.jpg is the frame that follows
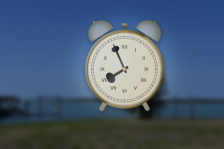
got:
h=7 m=56
